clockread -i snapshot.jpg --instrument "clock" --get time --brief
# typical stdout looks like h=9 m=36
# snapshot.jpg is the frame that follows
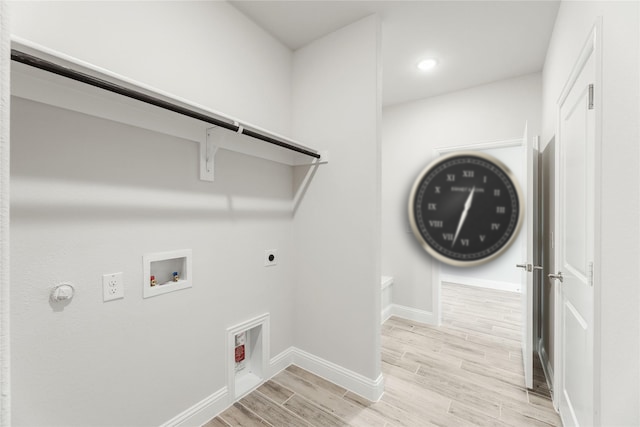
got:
h=12 m=33
